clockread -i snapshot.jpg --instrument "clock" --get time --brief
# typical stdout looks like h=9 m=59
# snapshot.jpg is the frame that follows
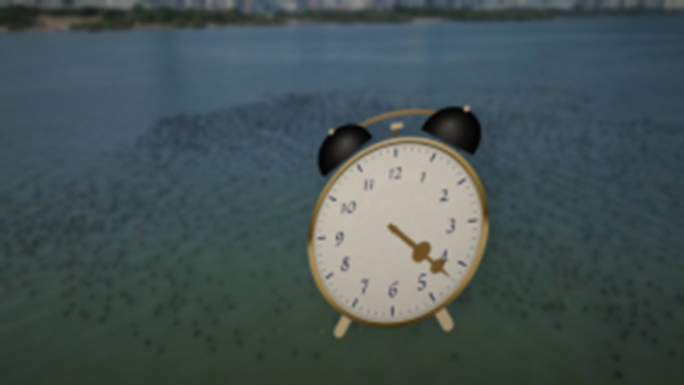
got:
h=4 m=22
